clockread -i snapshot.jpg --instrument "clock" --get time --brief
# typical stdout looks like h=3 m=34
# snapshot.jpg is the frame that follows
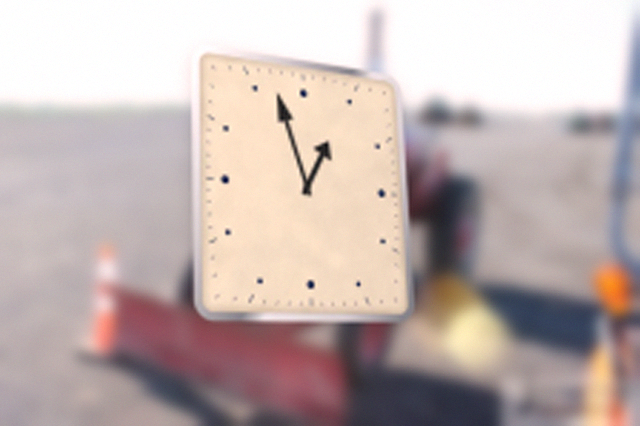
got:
h=12 m=57
